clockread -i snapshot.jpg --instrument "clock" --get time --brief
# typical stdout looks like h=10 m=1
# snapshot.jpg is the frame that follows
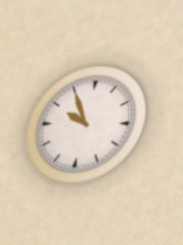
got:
h=9 m=55
